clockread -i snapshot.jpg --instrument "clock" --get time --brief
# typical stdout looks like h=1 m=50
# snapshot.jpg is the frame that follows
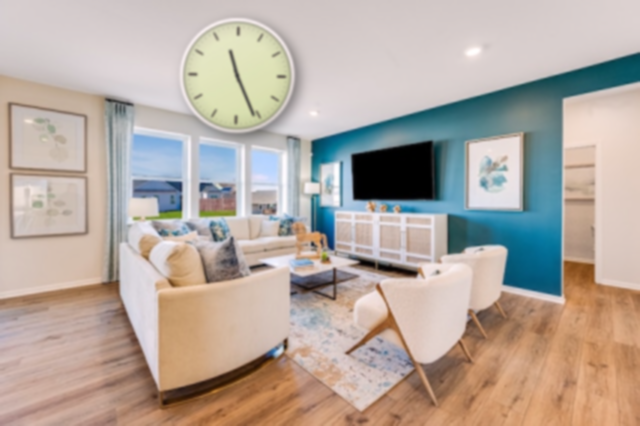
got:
h=11 m=26
